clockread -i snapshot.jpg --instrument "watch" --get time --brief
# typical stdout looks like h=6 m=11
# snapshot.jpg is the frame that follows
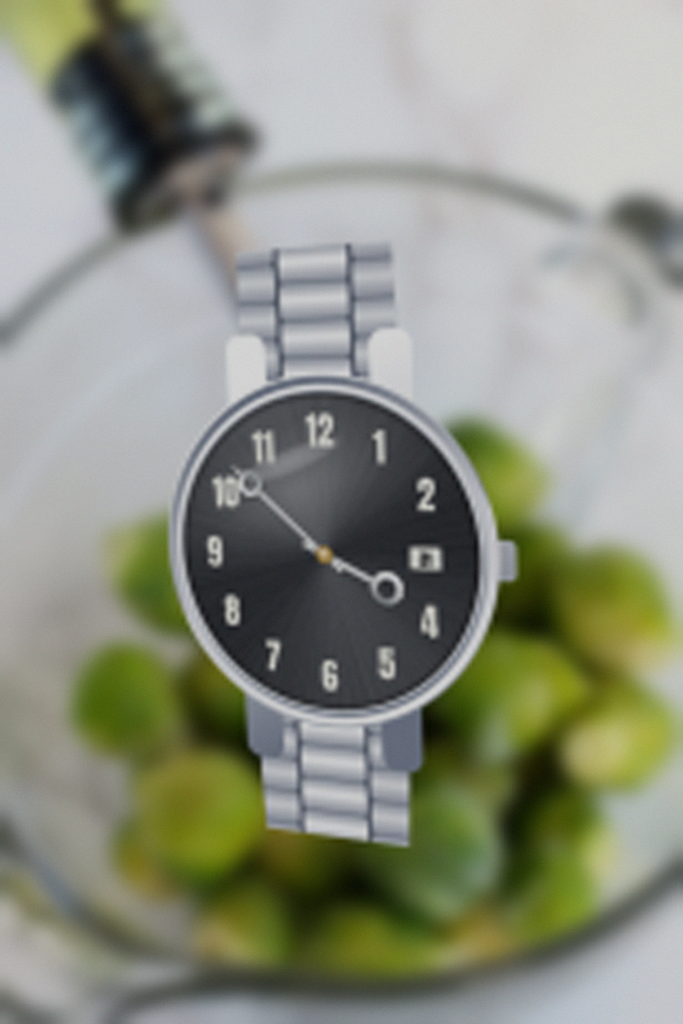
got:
h=3 m=52
